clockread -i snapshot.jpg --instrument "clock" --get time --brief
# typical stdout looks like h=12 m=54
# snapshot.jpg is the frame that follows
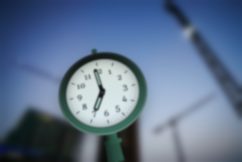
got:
h=6 m=59
